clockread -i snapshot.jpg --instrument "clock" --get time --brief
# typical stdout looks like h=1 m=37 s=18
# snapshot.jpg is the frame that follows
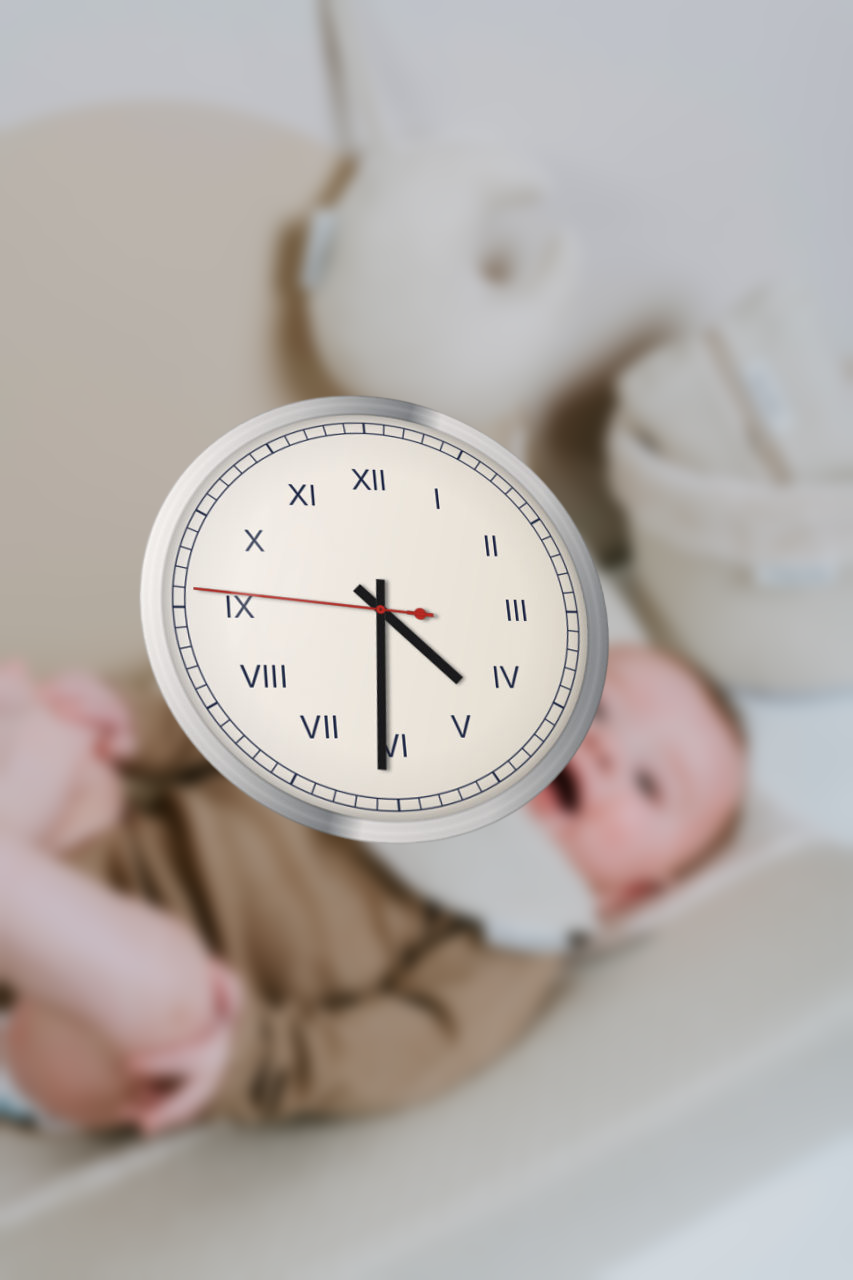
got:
h=4 m=30 s=46
